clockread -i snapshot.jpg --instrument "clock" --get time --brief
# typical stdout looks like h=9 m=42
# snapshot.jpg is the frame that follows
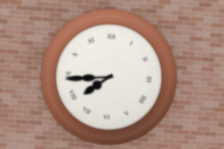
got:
h=7 m=44
